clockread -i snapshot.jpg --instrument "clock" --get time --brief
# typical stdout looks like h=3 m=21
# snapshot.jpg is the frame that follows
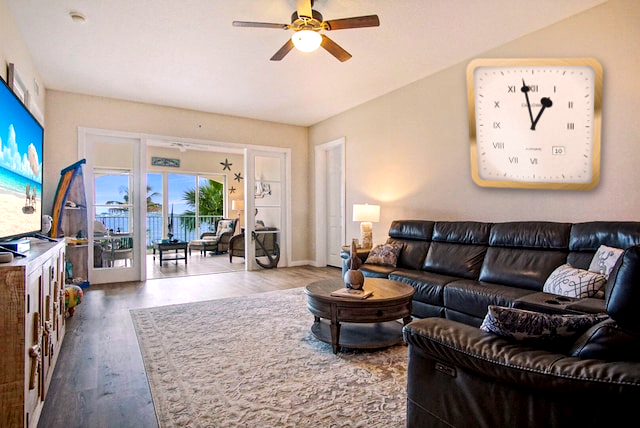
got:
h=12 m=58
